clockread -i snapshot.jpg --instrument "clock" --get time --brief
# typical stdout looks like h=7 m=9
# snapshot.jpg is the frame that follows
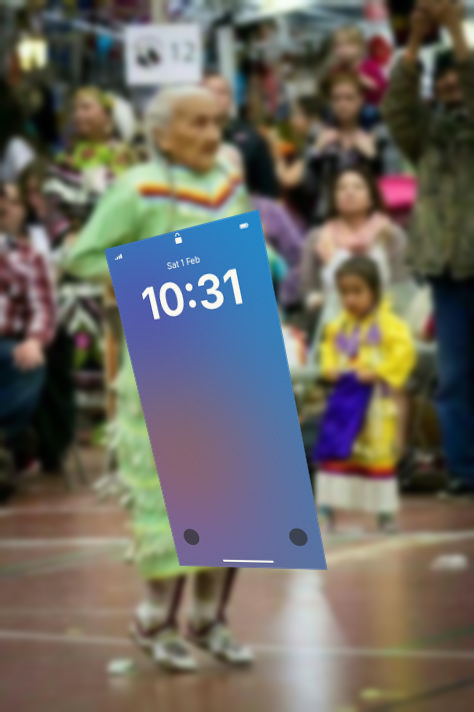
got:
h=10 m=31
